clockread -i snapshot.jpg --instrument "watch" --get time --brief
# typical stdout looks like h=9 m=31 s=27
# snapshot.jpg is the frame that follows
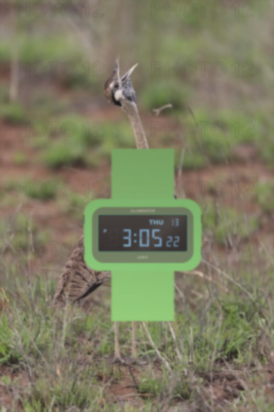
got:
h=3 m=5 s=22
